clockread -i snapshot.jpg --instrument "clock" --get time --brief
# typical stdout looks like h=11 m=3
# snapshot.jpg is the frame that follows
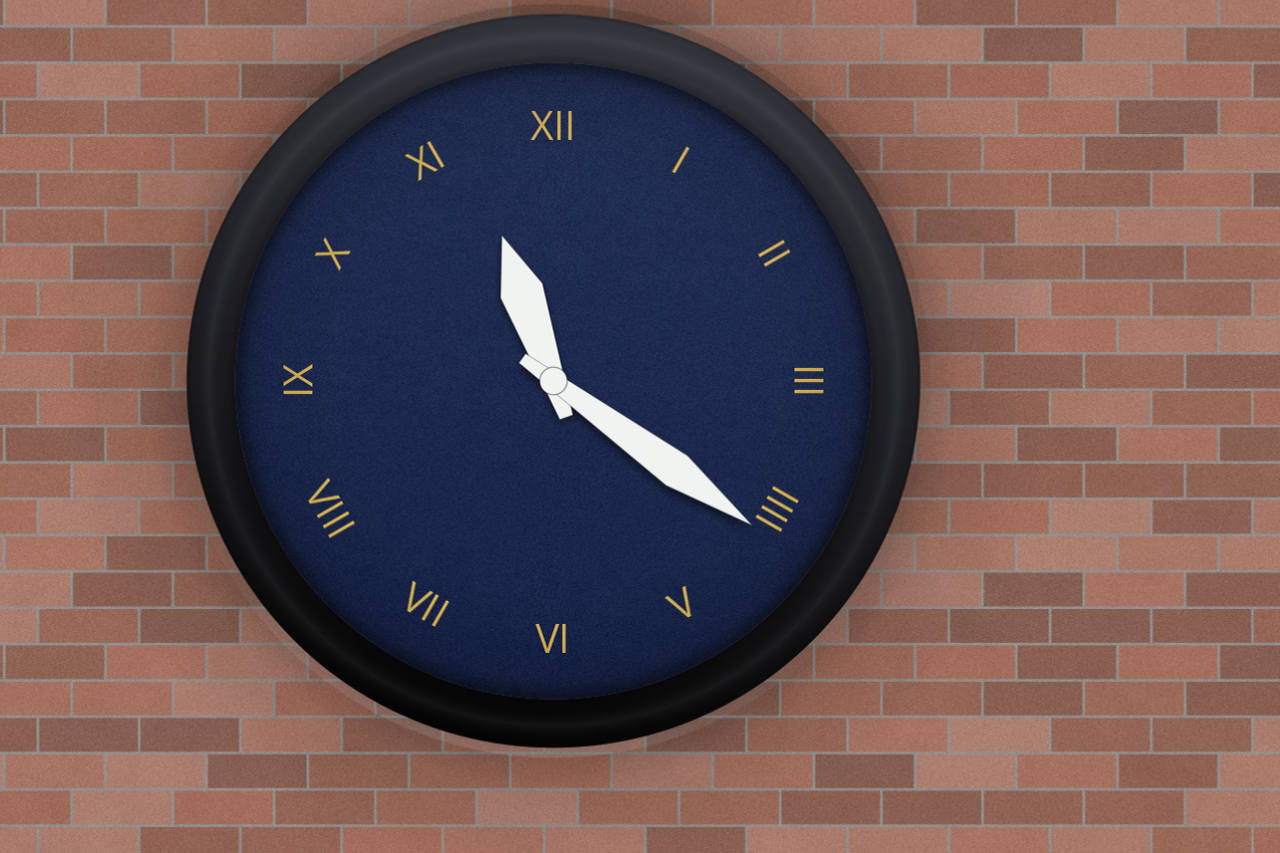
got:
h=11 m=21
